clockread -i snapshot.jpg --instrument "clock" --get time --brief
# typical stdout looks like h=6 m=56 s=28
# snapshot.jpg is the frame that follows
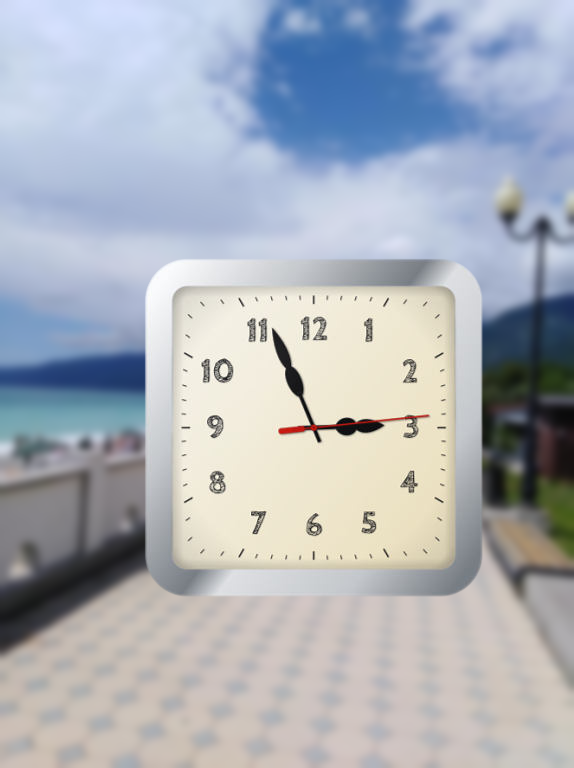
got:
h=2 m=56 s=14
